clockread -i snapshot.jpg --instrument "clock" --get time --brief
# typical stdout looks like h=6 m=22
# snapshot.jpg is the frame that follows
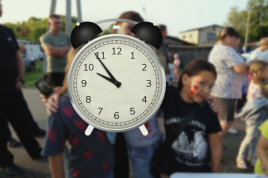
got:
h=9 m=54
